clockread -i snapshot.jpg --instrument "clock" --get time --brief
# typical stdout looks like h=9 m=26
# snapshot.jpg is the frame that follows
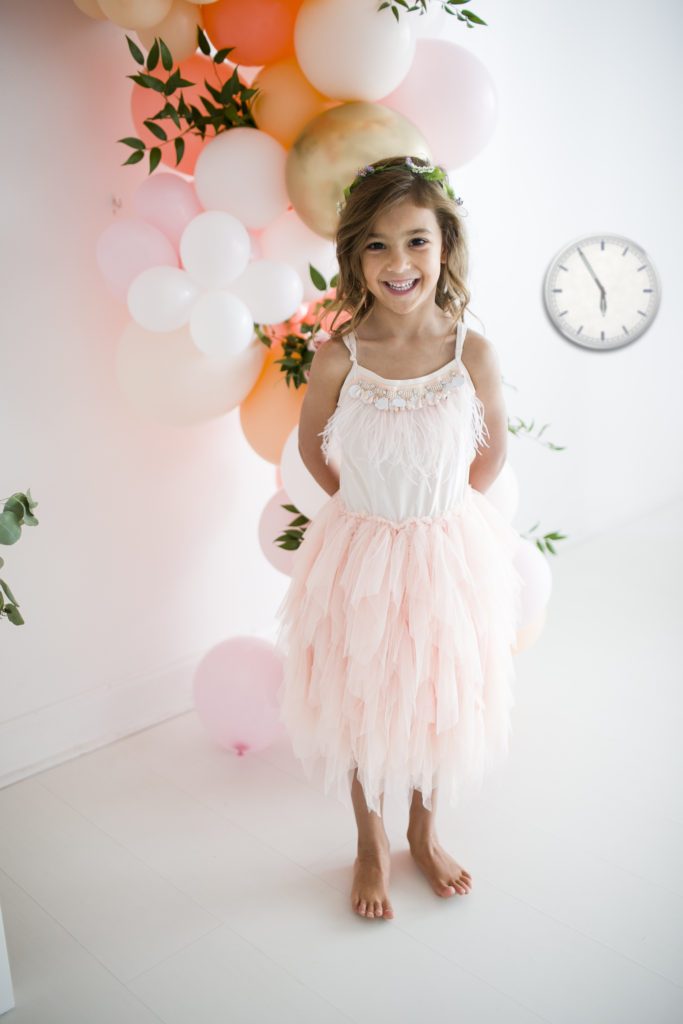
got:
h=5 m=55
